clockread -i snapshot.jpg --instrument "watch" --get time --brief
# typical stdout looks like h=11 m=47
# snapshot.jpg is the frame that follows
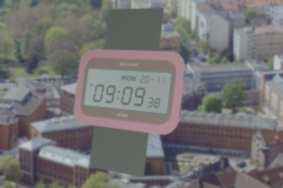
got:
h=9 m=9
